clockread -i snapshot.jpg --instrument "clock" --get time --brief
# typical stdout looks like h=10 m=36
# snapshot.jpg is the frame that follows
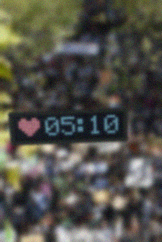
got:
h=5 m=10
